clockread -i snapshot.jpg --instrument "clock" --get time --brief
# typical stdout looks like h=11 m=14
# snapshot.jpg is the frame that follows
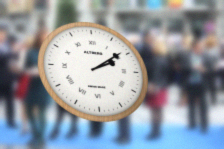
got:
h=2 m=9
